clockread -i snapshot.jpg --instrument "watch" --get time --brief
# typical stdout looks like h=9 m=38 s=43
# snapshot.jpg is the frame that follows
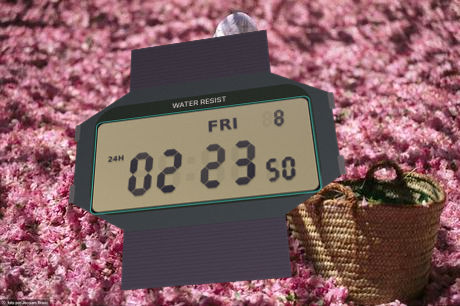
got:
h=2 m=23 s=50
